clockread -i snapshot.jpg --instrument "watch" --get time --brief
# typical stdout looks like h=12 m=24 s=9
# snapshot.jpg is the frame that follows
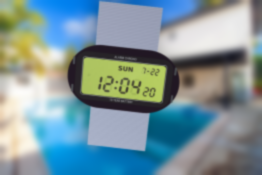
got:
h=12 m=4 s=20
